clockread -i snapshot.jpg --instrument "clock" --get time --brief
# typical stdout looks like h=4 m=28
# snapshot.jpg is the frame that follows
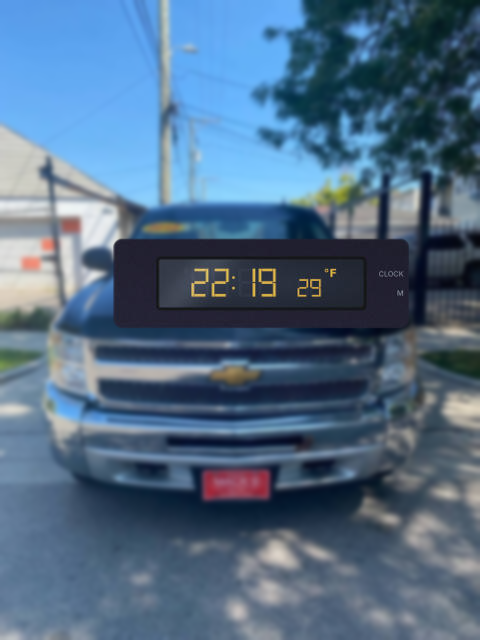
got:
h=22 m=19
